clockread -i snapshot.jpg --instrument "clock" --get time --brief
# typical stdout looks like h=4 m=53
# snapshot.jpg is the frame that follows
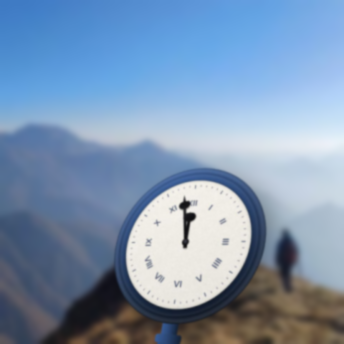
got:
h=11 m=58
